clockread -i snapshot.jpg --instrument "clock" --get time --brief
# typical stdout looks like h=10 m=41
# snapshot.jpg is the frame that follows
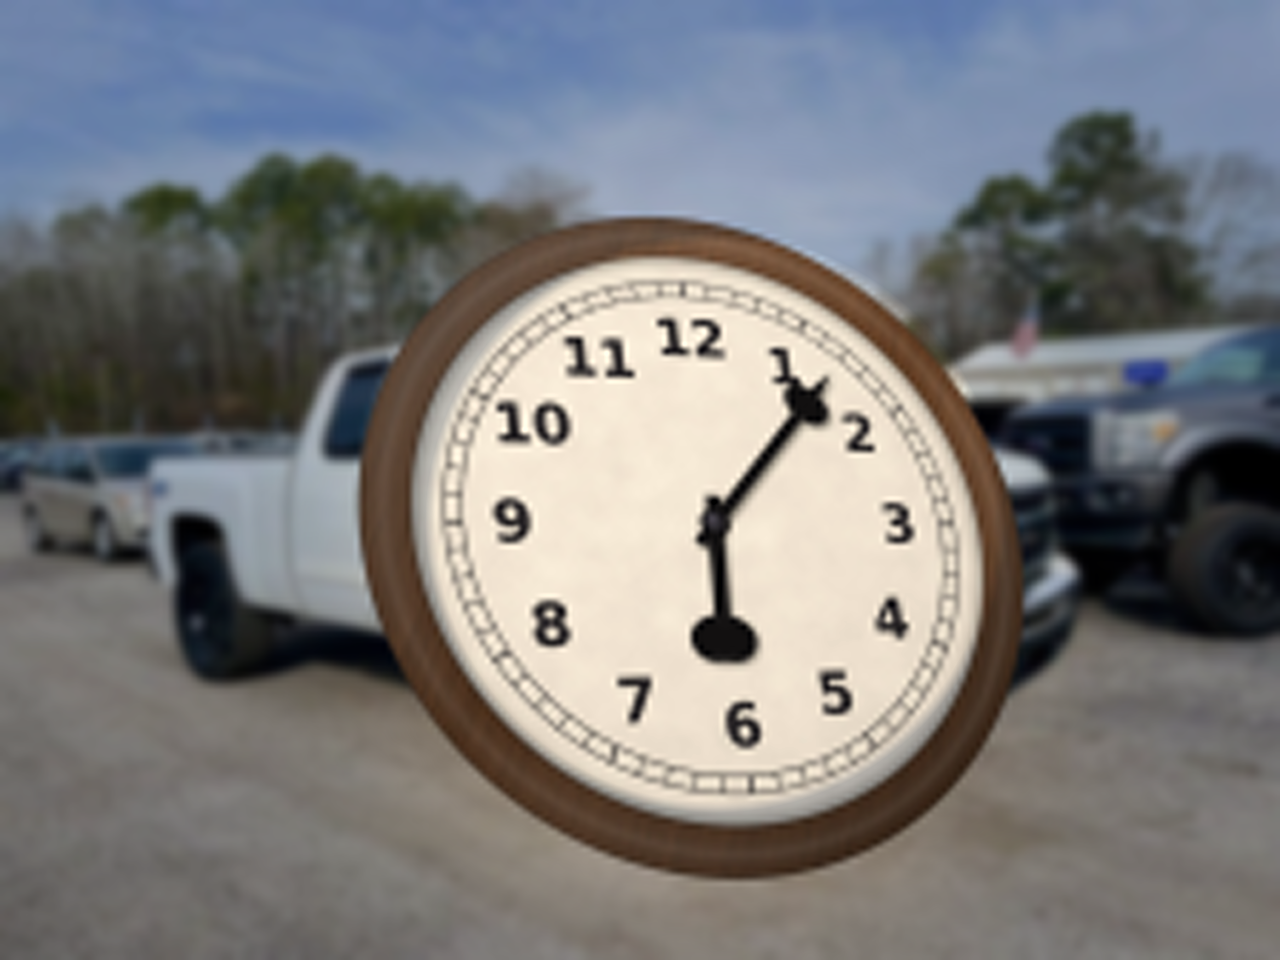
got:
h=6 m=7
